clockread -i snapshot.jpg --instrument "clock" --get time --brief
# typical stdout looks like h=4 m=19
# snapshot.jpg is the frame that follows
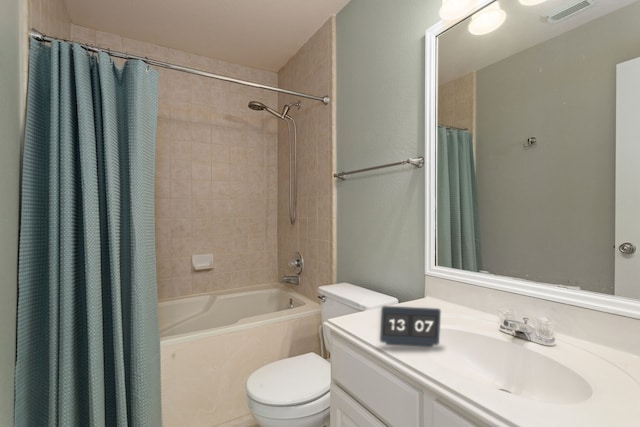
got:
h=13 m=7
